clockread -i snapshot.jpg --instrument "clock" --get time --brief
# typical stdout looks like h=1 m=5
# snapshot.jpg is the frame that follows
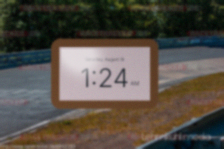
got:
h=1 m=24
